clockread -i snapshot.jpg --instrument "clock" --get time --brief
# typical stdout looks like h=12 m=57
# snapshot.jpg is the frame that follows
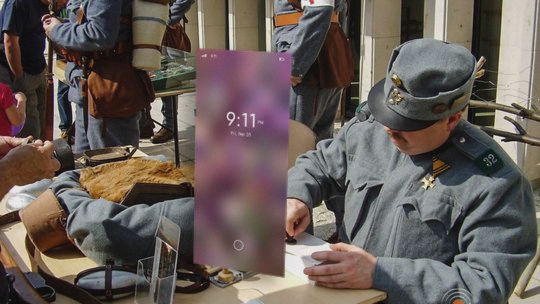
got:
h=9 m=11
